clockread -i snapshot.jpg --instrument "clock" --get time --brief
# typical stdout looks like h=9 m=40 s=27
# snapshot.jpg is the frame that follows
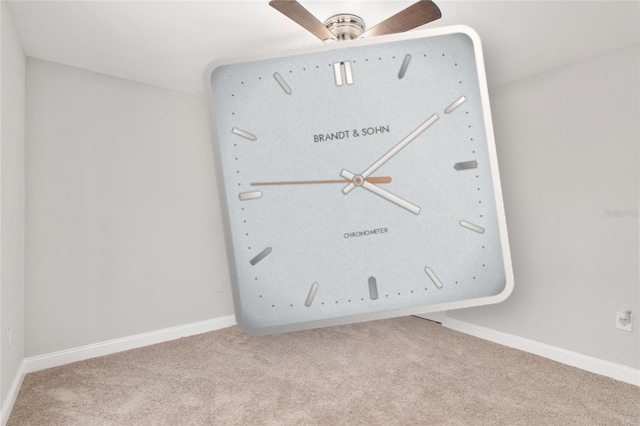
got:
h=4 m=9 s=46
